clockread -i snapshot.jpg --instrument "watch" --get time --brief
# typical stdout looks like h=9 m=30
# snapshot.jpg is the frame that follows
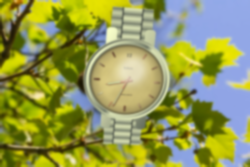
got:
h=8 m=34
